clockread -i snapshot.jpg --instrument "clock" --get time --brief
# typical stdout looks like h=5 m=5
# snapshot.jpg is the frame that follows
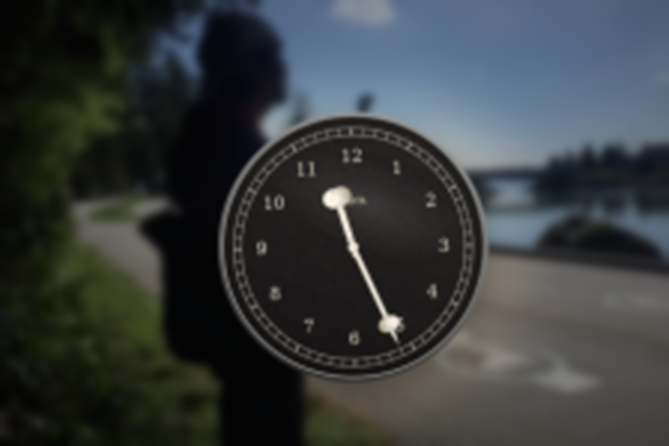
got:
h=11 m=26
